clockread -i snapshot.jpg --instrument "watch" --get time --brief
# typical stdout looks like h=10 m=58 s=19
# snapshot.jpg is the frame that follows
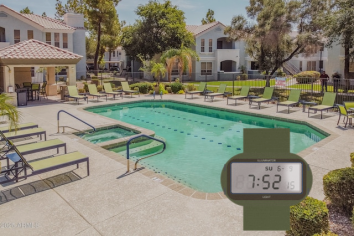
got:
h=7 m=52 s=15
